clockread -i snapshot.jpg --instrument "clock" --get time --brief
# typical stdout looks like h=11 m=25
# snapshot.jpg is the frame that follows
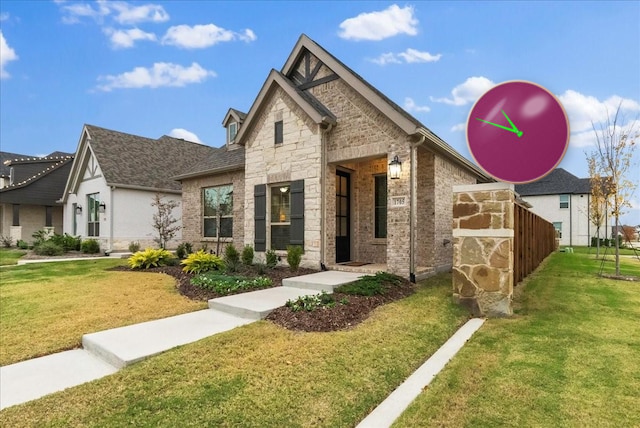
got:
h=10 m=48
